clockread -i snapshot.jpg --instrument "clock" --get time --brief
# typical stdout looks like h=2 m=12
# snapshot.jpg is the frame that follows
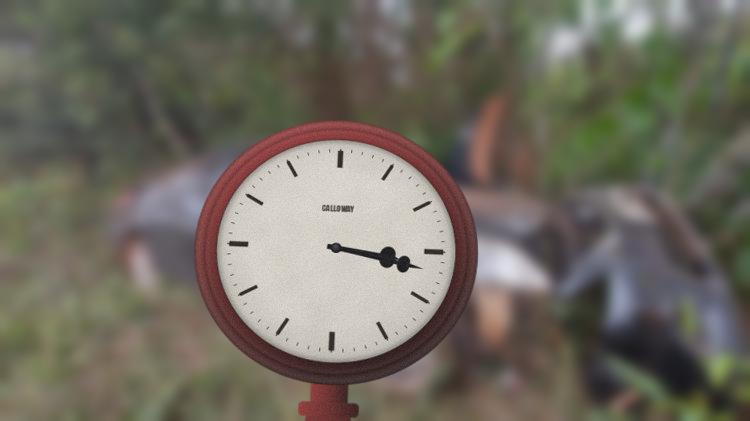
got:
h=3 m=17
